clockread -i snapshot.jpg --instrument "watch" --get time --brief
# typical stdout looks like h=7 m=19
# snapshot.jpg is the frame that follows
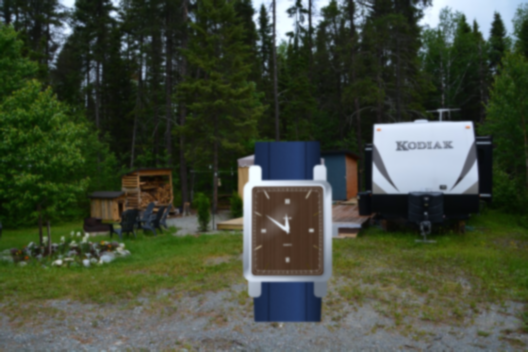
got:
h=11 m=51
